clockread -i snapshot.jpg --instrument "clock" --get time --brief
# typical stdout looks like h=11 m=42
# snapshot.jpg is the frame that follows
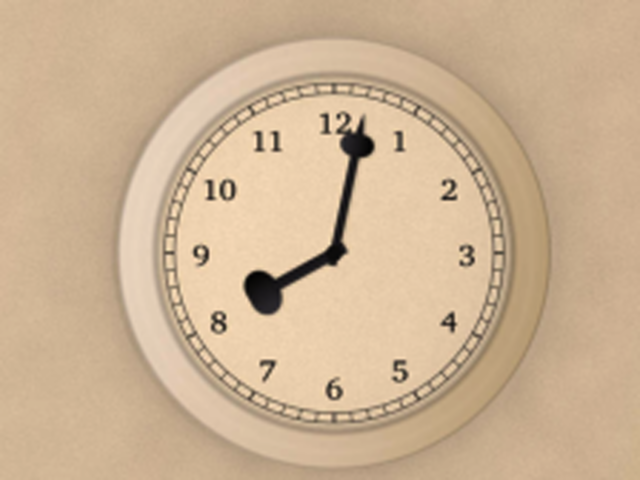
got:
h=8 m=2
